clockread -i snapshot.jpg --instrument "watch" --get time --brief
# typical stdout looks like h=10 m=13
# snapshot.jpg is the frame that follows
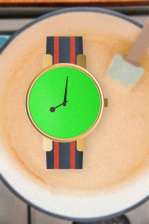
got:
h=8 m=1
